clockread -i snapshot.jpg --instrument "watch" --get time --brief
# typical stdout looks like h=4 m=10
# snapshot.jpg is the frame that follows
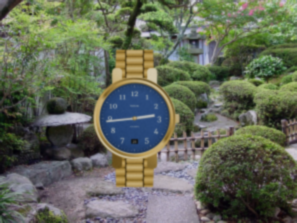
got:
h=2 m=44
